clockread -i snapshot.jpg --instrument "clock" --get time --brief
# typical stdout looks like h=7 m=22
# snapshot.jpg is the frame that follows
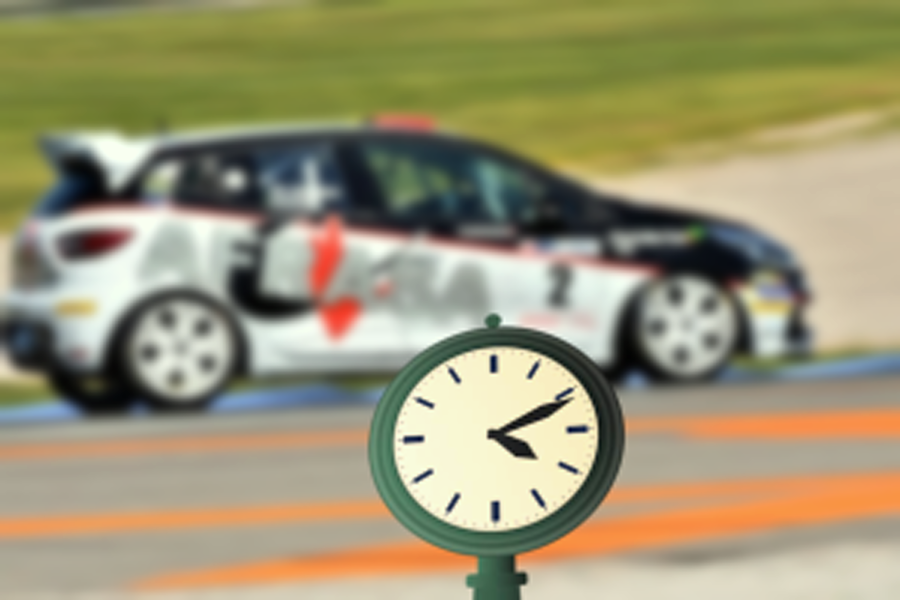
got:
h=4 m=11
